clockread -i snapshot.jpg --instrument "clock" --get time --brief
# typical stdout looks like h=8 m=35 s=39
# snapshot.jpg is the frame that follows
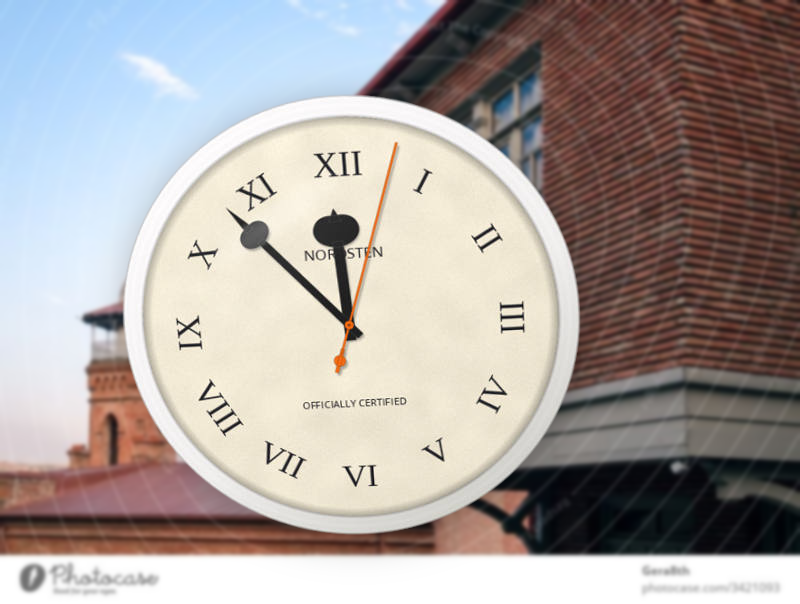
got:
h=11 m=53 s=3
